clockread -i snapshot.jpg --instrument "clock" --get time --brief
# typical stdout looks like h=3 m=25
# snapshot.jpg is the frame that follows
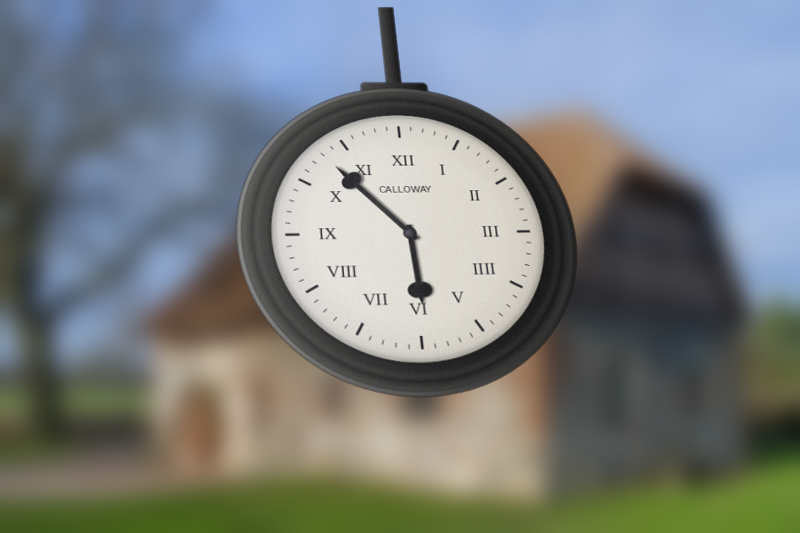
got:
h=5 m=53
